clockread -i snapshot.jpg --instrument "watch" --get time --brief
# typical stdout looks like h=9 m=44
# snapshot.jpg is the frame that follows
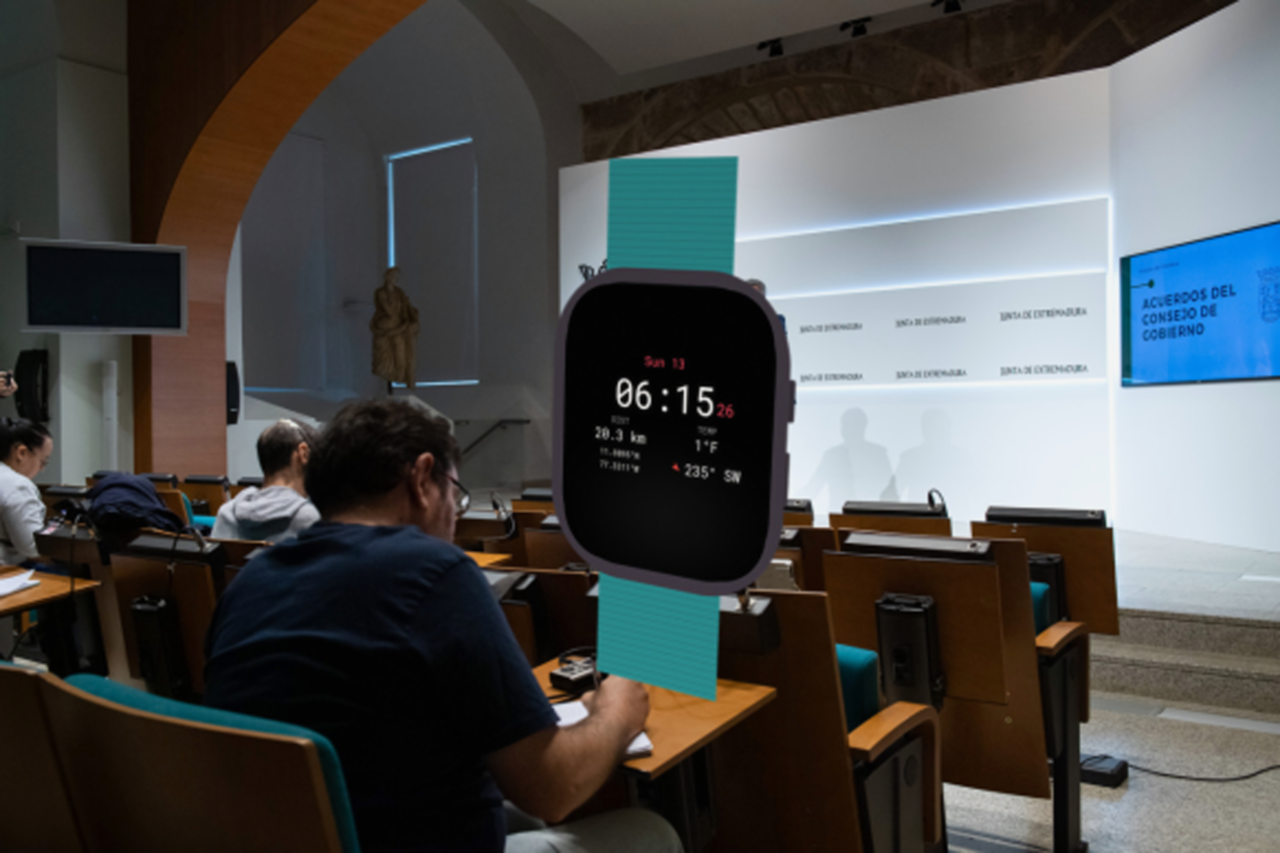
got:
h=6 m=15
